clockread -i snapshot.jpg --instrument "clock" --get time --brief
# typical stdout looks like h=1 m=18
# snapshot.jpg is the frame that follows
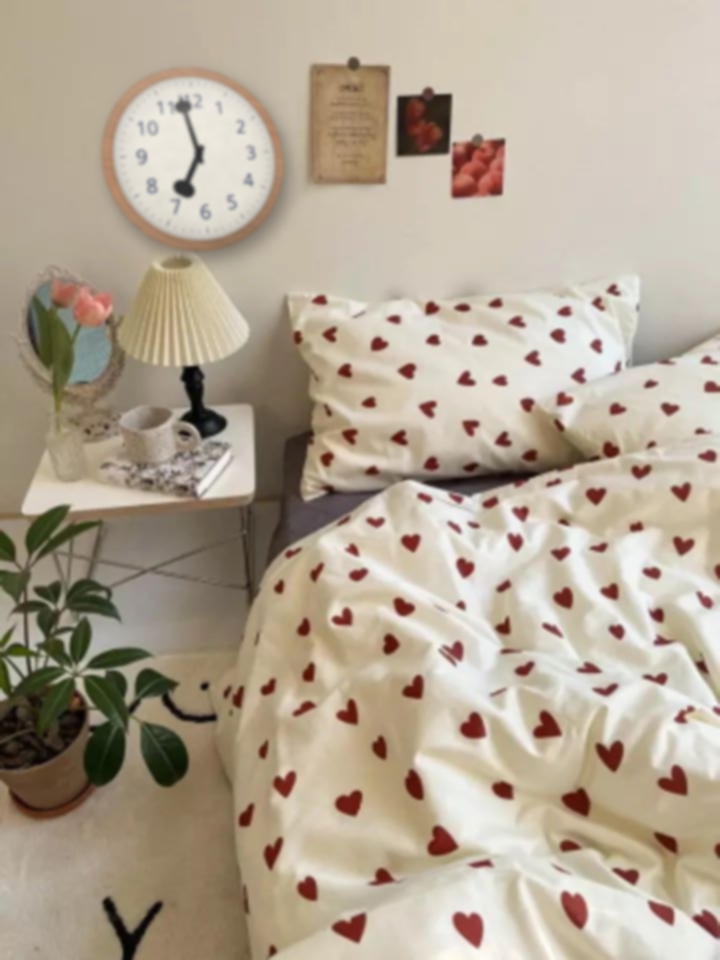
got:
h=6 m=58
